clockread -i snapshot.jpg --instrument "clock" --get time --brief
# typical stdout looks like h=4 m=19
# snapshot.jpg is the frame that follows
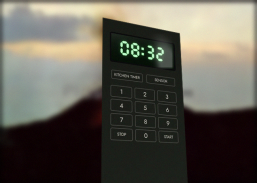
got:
h=8 m=32
